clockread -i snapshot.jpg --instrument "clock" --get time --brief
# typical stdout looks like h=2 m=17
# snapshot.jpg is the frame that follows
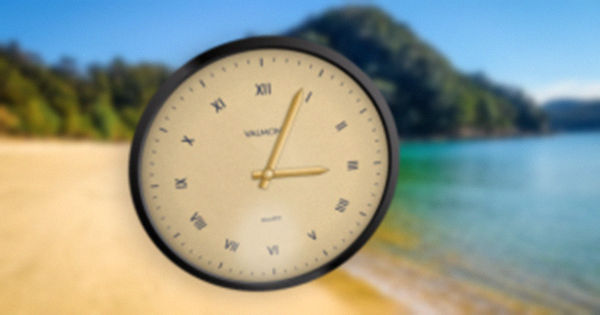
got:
h=3 m=4
